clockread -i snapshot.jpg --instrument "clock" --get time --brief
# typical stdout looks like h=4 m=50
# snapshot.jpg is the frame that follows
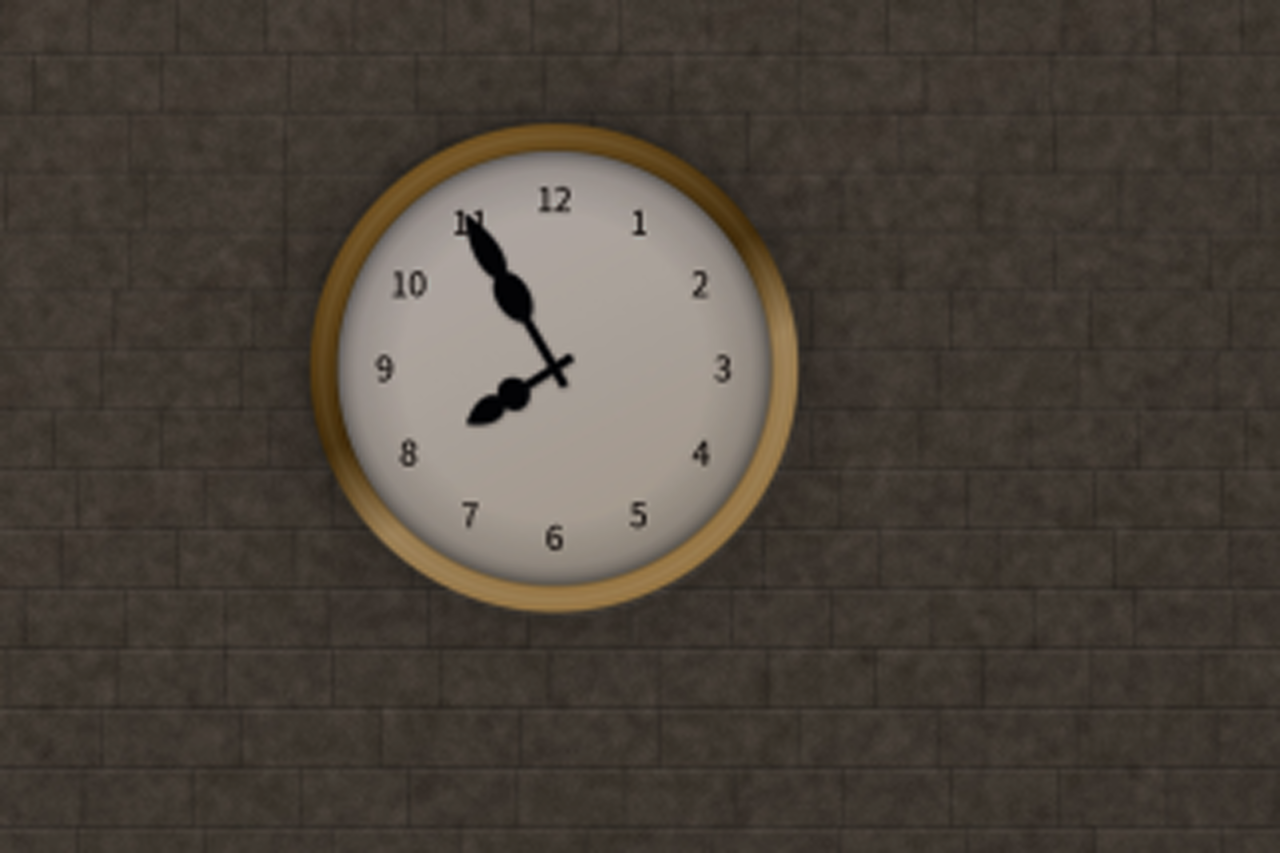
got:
h=7 m=55
